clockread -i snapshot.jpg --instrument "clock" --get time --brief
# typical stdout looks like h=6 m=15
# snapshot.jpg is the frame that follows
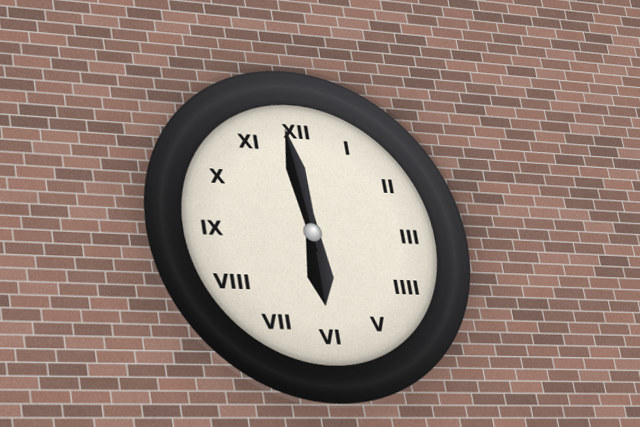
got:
h=5 m=59
